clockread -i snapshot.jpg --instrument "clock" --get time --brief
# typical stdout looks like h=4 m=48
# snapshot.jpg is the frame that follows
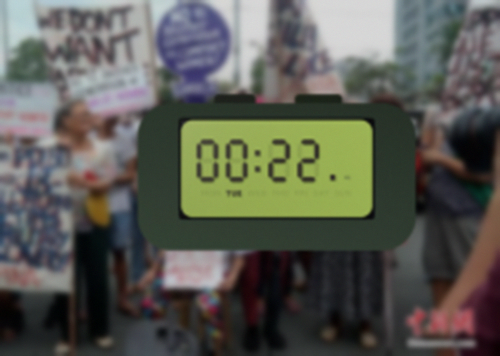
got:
h=0 m=22
